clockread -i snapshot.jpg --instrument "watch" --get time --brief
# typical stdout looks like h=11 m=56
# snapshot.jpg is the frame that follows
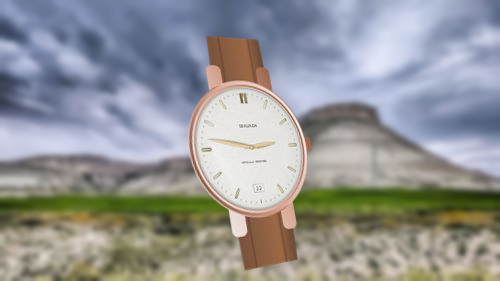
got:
h=2 m=47
